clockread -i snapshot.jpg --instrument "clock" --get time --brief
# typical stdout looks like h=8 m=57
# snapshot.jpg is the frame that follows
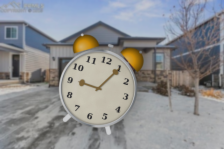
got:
h=9 m=5
